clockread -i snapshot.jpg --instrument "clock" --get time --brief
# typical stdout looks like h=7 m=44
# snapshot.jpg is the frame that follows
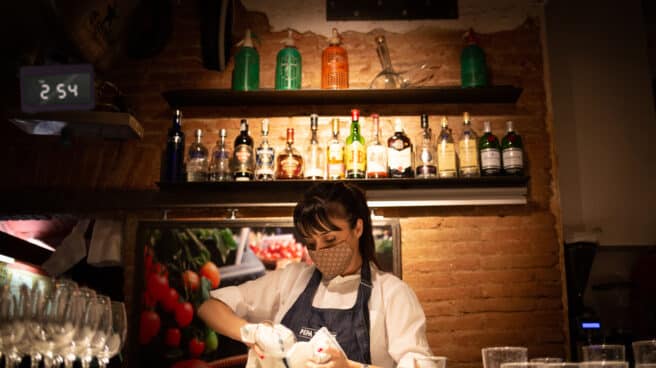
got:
h=2 m=54
